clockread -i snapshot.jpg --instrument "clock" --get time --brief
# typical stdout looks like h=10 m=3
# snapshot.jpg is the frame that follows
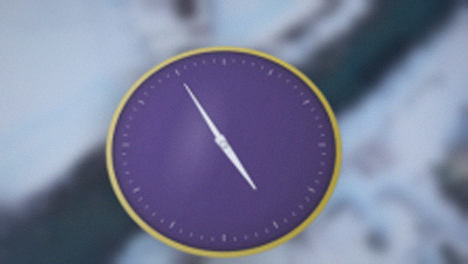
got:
h=4 m=55
